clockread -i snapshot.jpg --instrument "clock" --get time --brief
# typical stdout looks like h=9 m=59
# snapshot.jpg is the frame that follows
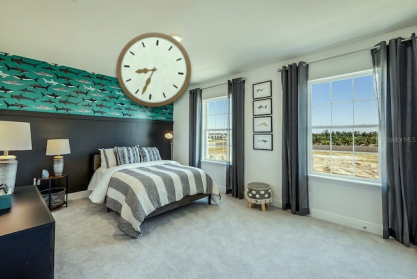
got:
h=8 m=33
